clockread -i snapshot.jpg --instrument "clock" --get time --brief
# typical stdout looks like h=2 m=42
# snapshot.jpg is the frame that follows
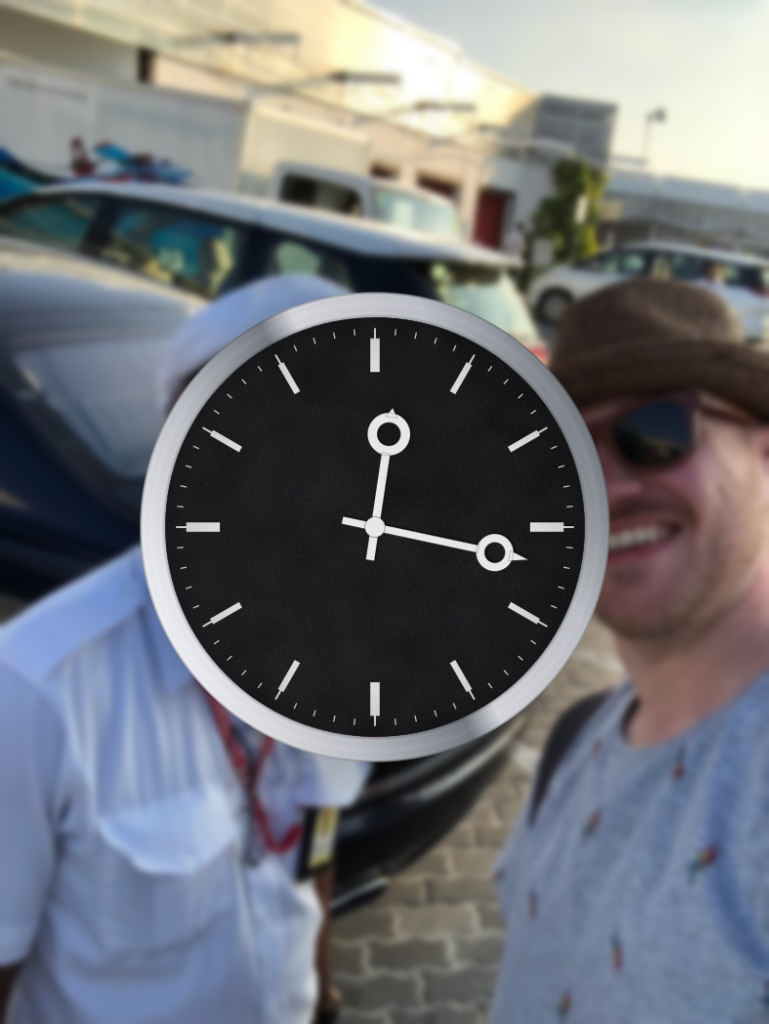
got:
h=12 m=17
